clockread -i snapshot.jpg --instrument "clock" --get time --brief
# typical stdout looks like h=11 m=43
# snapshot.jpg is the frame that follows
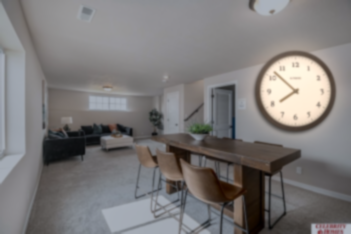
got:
h=7 m=52
